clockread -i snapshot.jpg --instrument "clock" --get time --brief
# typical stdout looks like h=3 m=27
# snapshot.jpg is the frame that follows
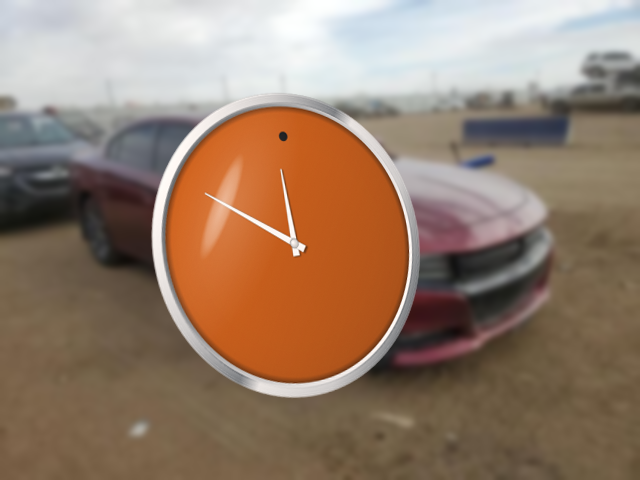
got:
h=11 m=50
